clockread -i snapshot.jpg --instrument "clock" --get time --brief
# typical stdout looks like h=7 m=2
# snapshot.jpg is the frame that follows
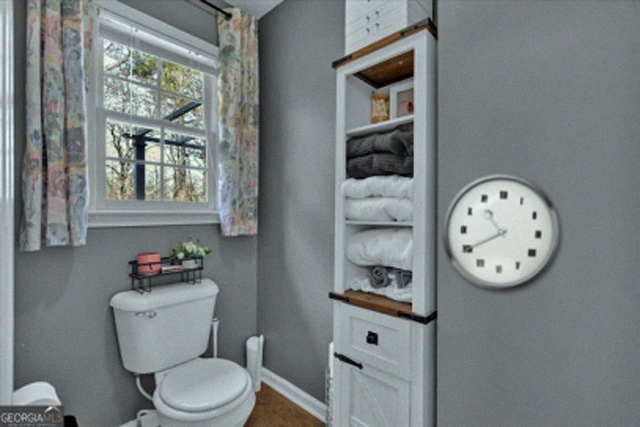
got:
h=10 m=40
